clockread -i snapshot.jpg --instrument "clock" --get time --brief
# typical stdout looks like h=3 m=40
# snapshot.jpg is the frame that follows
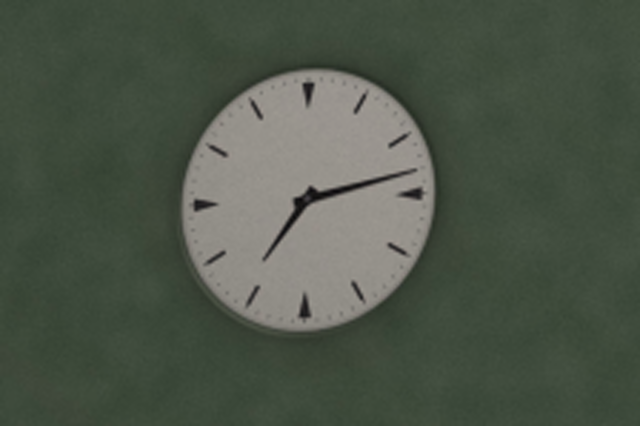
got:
h=7 m=13
